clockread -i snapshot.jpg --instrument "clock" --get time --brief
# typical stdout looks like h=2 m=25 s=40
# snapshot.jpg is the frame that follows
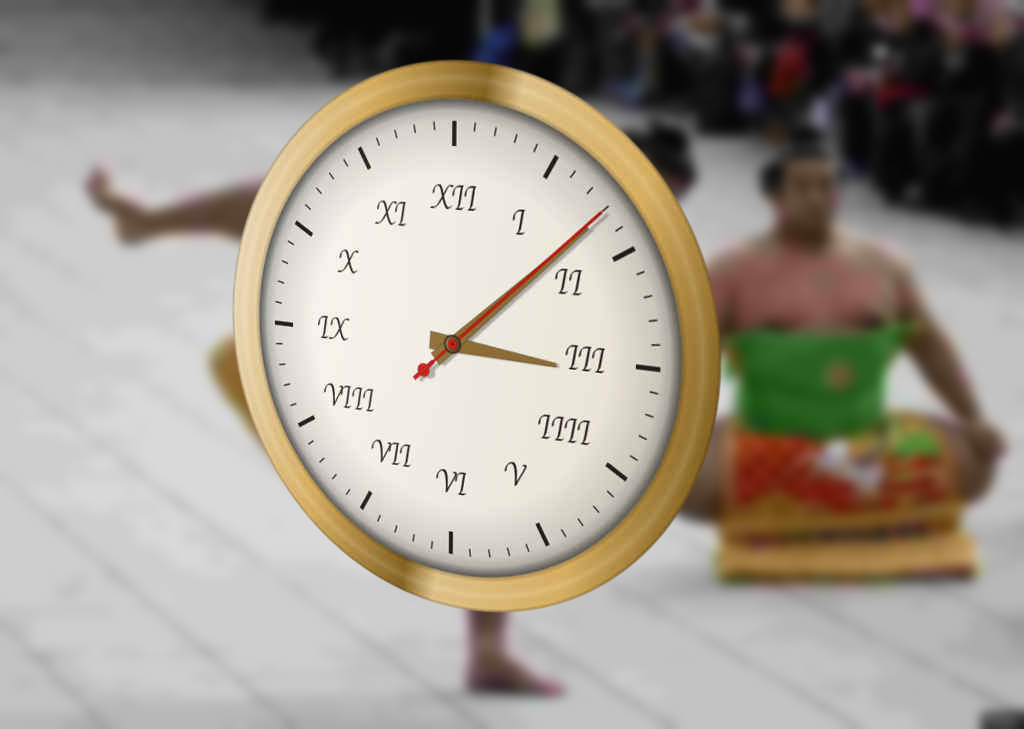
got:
h=3 m=8 s=8
